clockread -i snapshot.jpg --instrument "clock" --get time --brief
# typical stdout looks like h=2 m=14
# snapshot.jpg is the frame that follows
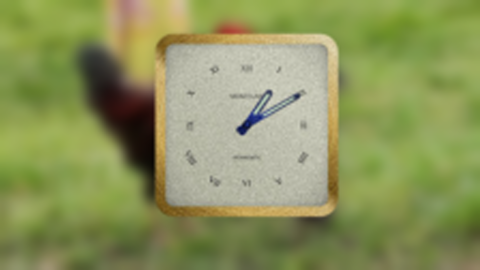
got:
h=1 m=10
